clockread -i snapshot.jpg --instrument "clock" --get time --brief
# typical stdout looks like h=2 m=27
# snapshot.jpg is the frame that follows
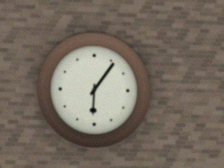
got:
h=6 m=6
